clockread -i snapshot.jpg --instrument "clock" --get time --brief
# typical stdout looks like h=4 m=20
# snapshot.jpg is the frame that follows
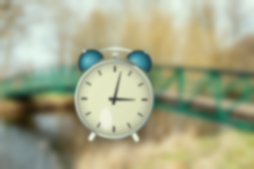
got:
h=3 m=2
